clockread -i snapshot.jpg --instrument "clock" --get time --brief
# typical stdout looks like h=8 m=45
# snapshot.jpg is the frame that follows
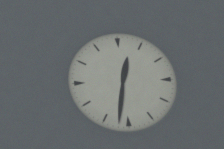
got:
h=12 m=32
